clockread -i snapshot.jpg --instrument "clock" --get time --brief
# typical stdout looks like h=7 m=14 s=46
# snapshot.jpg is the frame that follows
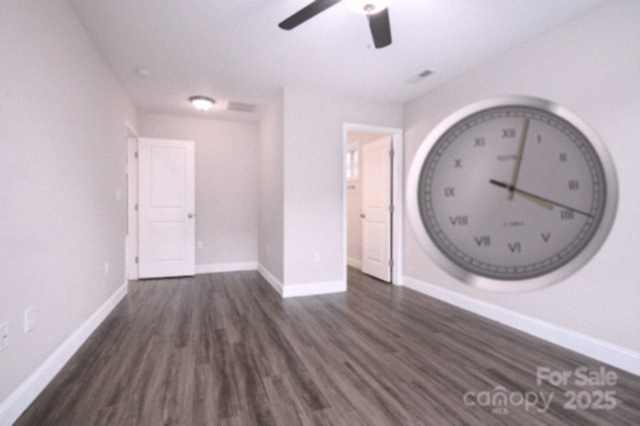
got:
h=4 m=2 s=19
